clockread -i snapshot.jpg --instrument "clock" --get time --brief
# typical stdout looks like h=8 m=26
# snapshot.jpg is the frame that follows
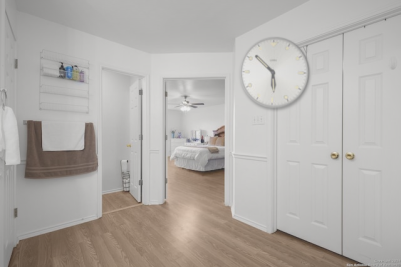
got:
h=5 m=52
